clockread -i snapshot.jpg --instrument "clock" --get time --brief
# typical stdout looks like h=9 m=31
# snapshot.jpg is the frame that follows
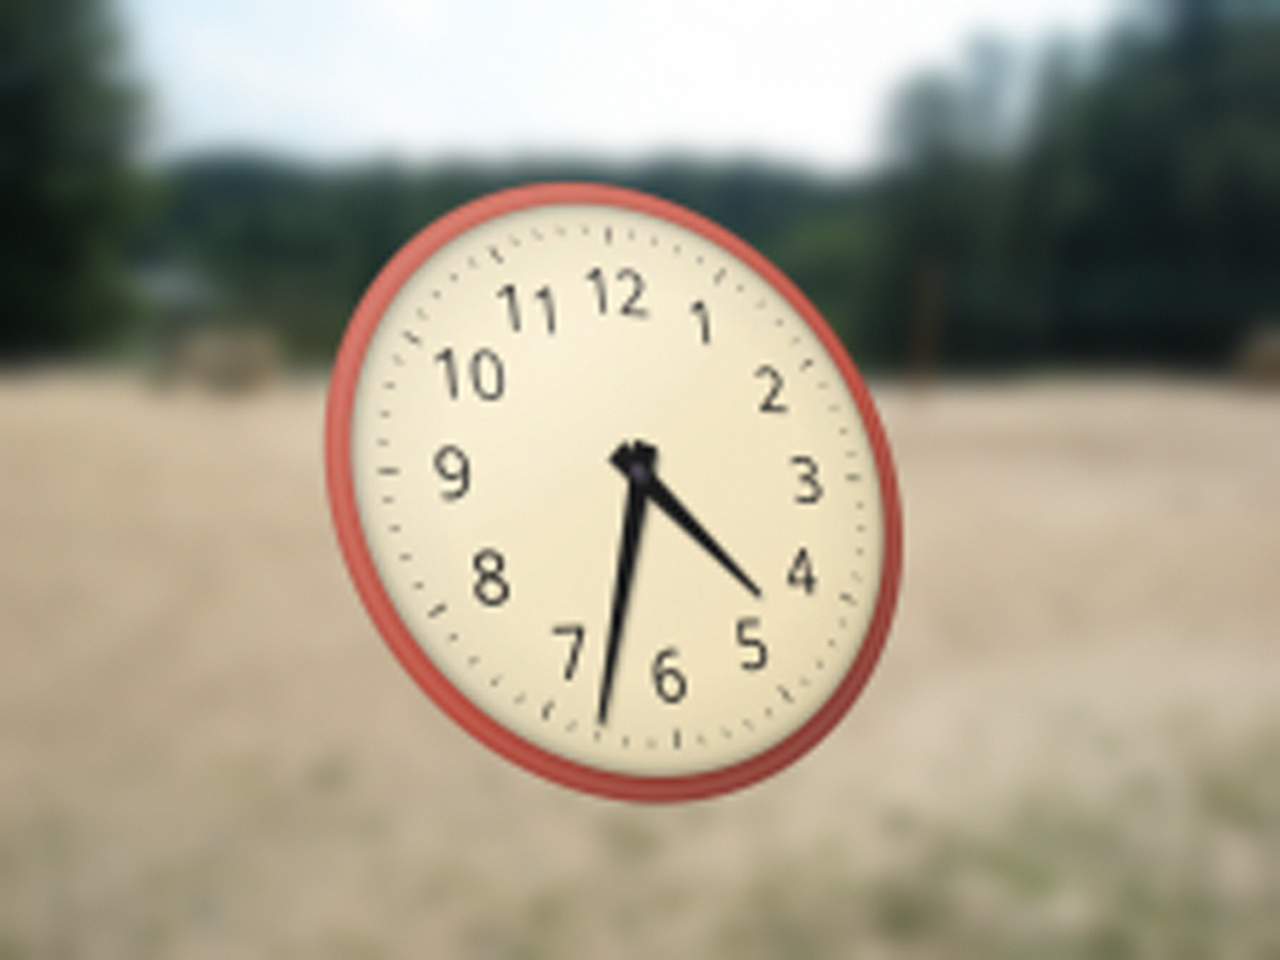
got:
h=4 m=33
